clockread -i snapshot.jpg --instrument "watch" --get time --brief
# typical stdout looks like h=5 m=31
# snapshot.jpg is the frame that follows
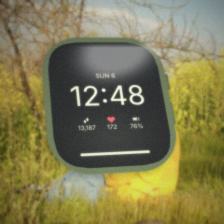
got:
h=12 m=48
